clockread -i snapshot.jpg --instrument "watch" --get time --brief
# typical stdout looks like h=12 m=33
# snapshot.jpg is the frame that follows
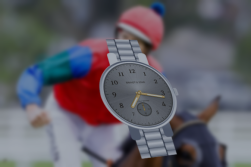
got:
h=7 m=17
